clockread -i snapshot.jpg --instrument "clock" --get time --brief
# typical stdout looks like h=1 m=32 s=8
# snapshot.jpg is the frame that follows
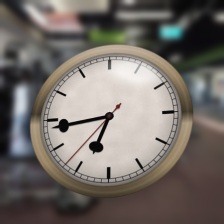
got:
h=6 m=43 s=37
